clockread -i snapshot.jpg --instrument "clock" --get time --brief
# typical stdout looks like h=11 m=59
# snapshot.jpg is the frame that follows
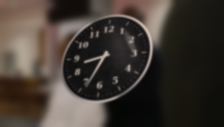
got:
h=8 m=34
